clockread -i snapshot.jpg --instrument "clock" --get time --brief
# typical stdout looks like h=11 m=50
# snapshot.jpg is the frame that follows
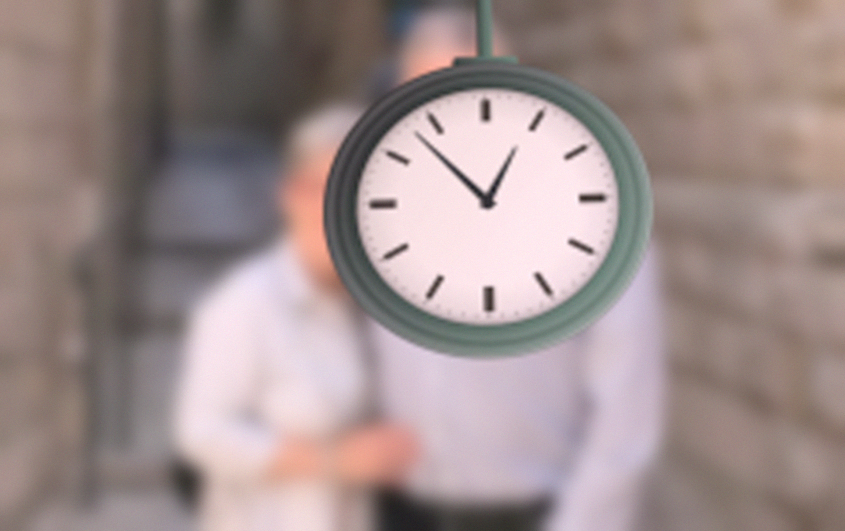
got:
h=12 m=53
